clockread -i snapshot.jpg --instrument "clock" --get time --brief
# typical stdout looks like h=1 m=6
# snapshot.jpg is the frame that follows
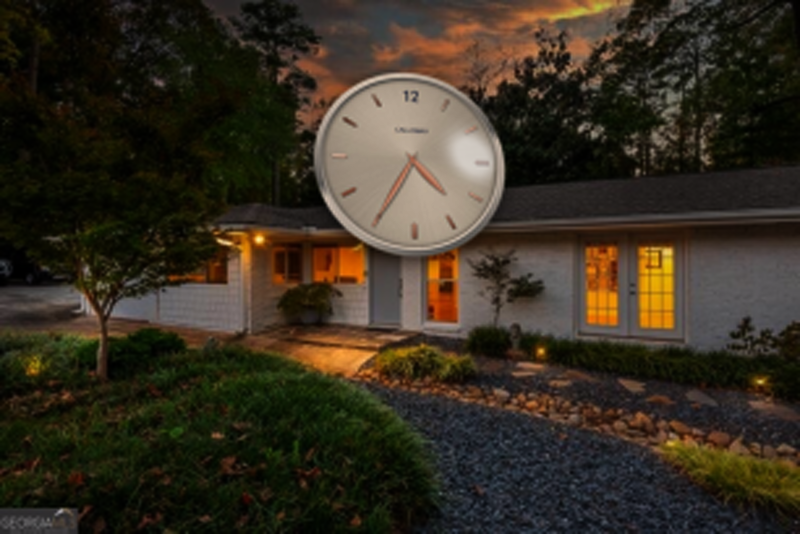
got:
h=4 m=35
